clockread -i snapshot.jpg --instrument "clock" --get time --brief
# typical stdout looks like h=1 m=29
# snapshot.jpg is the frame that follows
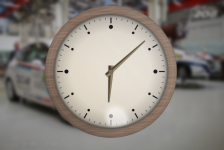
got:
h=6 m=8
